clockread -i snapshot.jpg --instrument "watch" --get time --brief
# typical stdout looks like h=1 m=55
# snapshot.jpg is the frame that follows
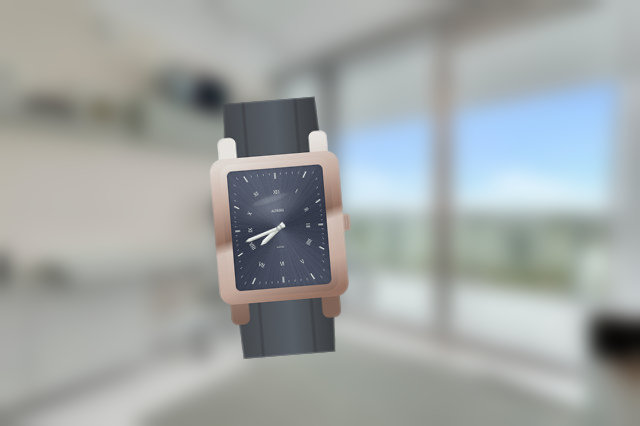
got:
h=7 m=42
